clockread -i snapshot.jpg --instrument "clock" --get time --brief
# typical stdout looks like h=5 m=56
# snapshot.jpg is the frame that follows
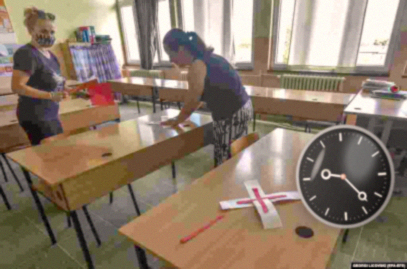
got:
h=9 m=23
